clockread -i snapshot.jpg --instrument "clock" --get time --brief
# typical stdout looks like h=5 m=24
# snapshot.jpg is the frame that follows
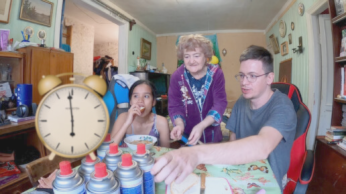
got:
h=5 m=59
